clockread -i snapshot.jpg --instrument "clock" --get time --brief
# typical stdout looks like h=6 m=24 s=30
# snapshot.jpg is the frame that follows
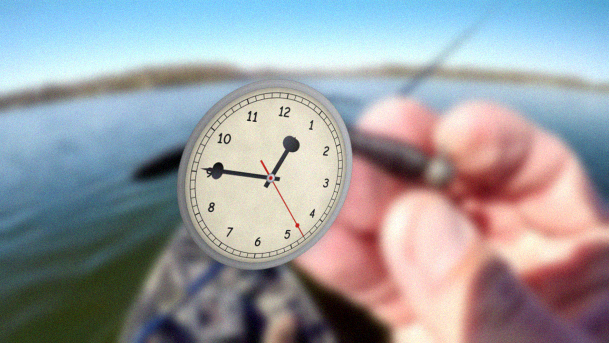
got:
h=12 m=45 s=23
